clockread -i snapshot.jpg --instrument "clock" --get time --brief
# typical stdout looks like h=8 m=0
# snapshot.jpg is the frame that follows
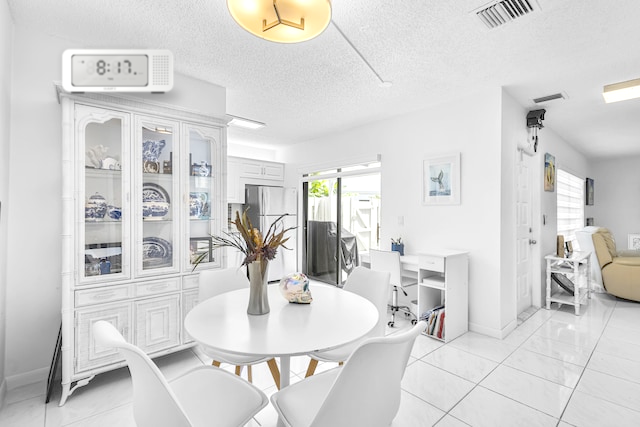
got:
h=8 m=17
